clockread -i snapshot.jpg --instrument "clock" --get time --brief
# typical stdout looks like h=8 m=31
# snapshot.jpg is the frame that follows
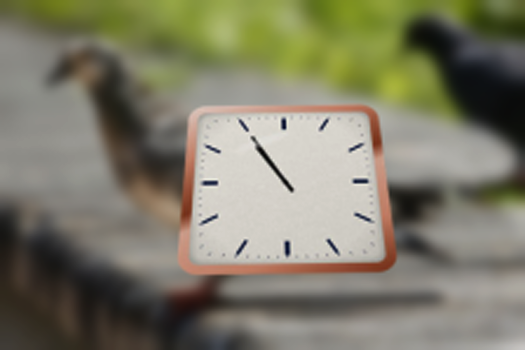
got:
h=10 m=55
